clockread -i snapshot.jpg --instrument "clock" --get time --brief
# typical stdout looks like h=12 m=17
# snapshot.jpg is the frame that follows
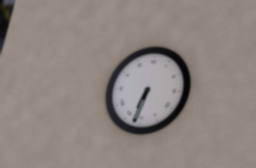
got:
h=6 m=32
